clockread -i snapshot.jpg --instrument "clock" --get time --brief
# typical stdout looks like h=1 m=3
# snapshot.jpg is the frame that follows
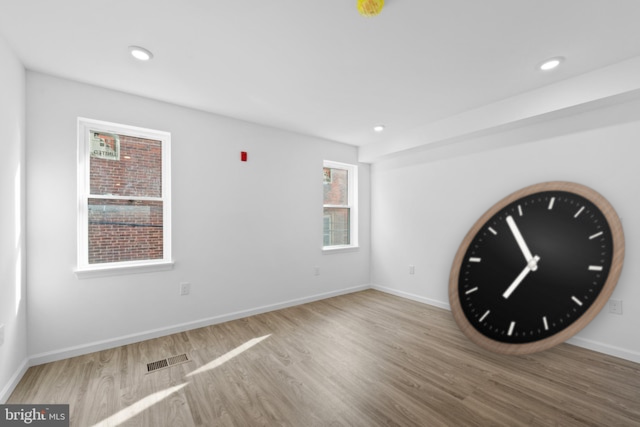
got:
h=6 m=53
